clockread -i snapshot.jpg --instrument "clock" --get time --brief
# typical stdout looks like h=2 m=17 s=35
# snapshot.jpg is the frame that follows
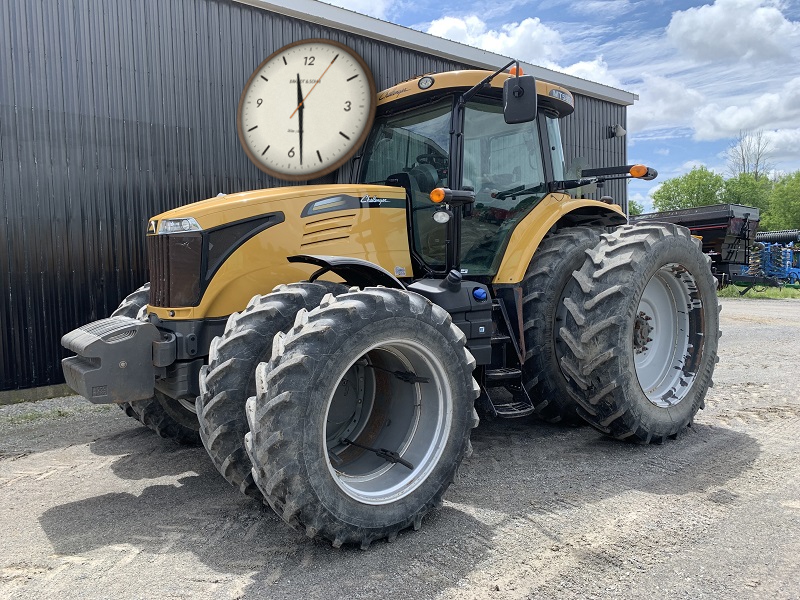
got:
h=11 m=28 s=5
